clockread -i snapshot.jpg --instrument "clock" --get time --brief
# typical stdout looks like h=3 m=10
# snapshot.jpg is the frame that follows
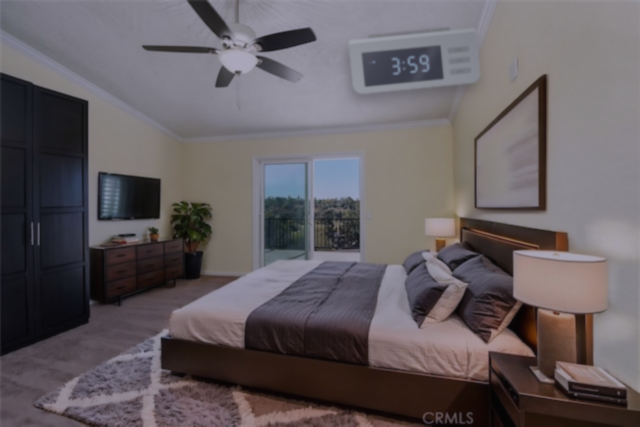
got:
h=3 m=59
